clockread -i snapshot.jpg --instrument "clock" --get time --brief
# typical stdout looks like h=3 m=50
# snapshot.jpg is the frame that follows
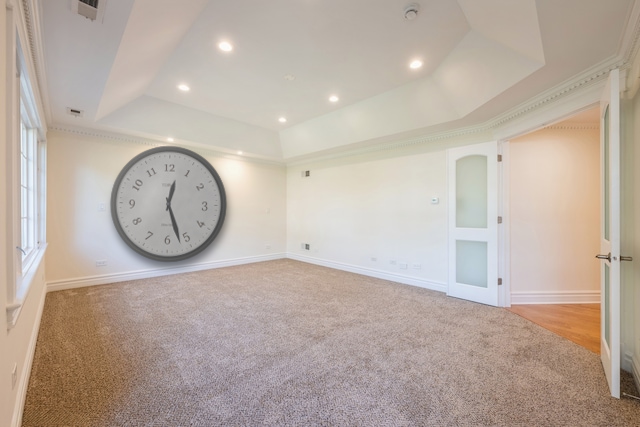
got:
h=12 m=27
